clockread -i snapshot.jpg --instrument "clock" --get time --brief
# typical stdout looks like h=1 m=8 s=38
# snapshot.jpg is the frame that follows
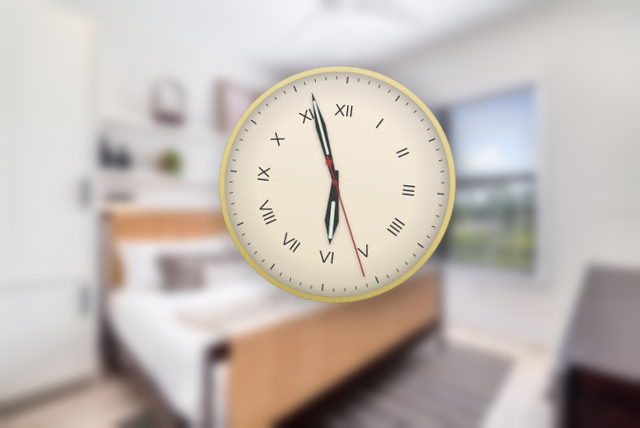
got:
h=5 m=56 s=26
